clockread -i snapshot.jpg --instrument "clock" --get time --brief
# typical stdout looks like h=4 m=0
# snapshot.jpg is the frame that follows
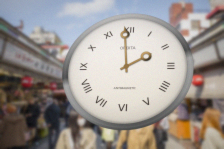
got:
h=1 m=59
